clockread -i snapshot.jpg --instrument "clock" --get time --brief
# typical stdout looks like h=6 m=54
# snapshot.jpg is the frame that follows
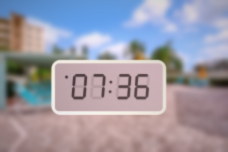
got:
h=7 m=36
